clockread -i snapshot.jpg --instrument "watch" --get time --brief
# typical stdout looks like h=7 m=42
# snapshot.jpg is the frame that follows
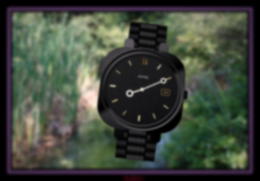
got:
h=8 m=10
